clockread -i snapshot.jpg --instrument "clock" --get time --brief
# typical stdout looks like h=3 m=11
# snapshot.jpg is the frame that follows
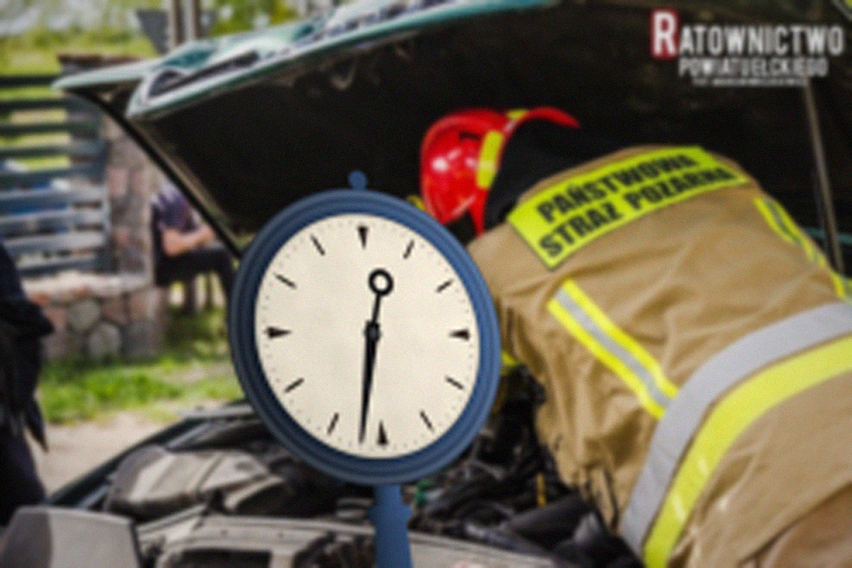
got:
h=12 m=32
